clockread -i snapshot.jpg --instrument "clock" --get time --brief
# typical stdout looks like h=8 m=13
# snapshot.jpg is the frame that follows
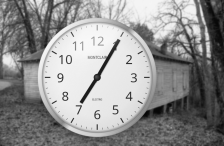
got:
h=7 m=5
